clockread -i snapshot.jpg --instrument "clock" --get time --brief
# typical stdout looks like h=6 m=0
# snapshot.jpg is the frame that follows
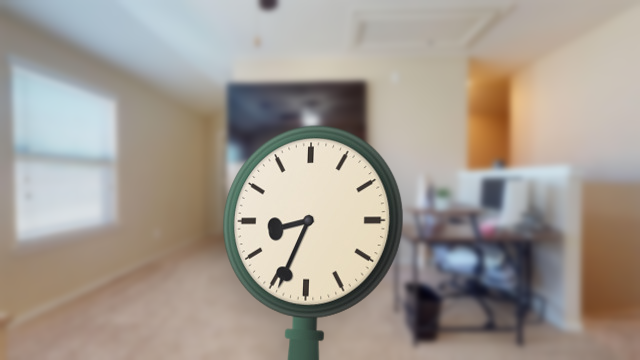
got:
h=8 m=34
